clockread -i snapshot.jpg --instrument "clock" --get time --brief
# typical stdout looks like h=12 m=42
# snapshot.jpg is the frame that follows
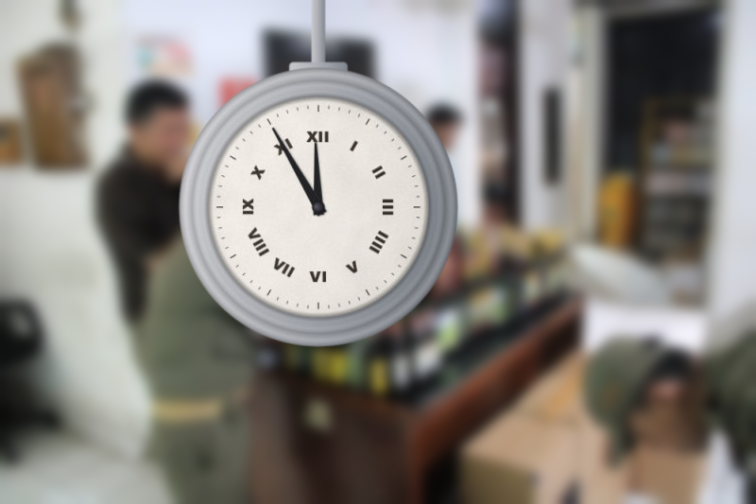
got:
h=11 m=55
